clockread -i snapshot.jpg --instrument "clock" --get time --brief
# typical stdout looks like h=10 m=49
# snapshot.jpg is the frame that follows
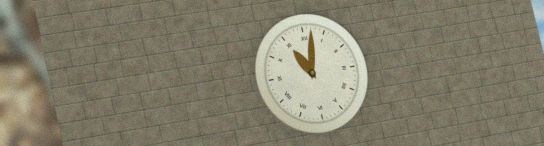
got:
h=11 m=2
